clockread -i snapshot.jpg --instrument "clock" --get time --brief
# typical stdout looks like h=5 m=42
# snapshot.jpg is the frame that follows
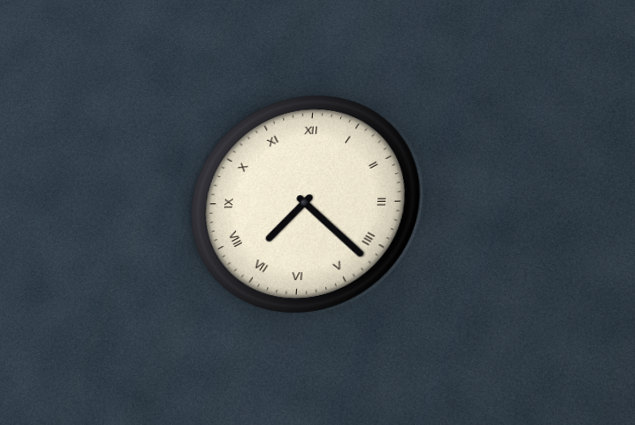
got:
h=7 m=22
